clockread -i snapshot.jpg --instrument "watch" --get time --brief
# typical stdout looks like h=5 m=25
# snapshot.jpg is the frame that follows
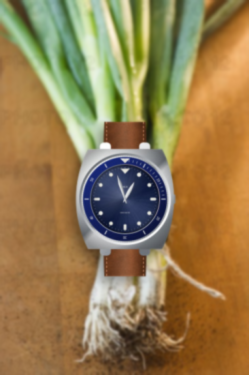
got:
h=12 m=57
